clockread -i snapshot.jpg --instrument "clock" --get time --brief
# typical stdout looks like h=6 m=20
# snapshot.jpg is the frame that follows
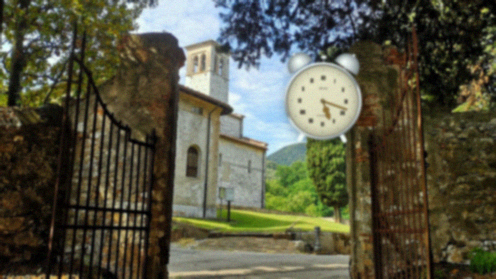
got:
h=5 m=18
